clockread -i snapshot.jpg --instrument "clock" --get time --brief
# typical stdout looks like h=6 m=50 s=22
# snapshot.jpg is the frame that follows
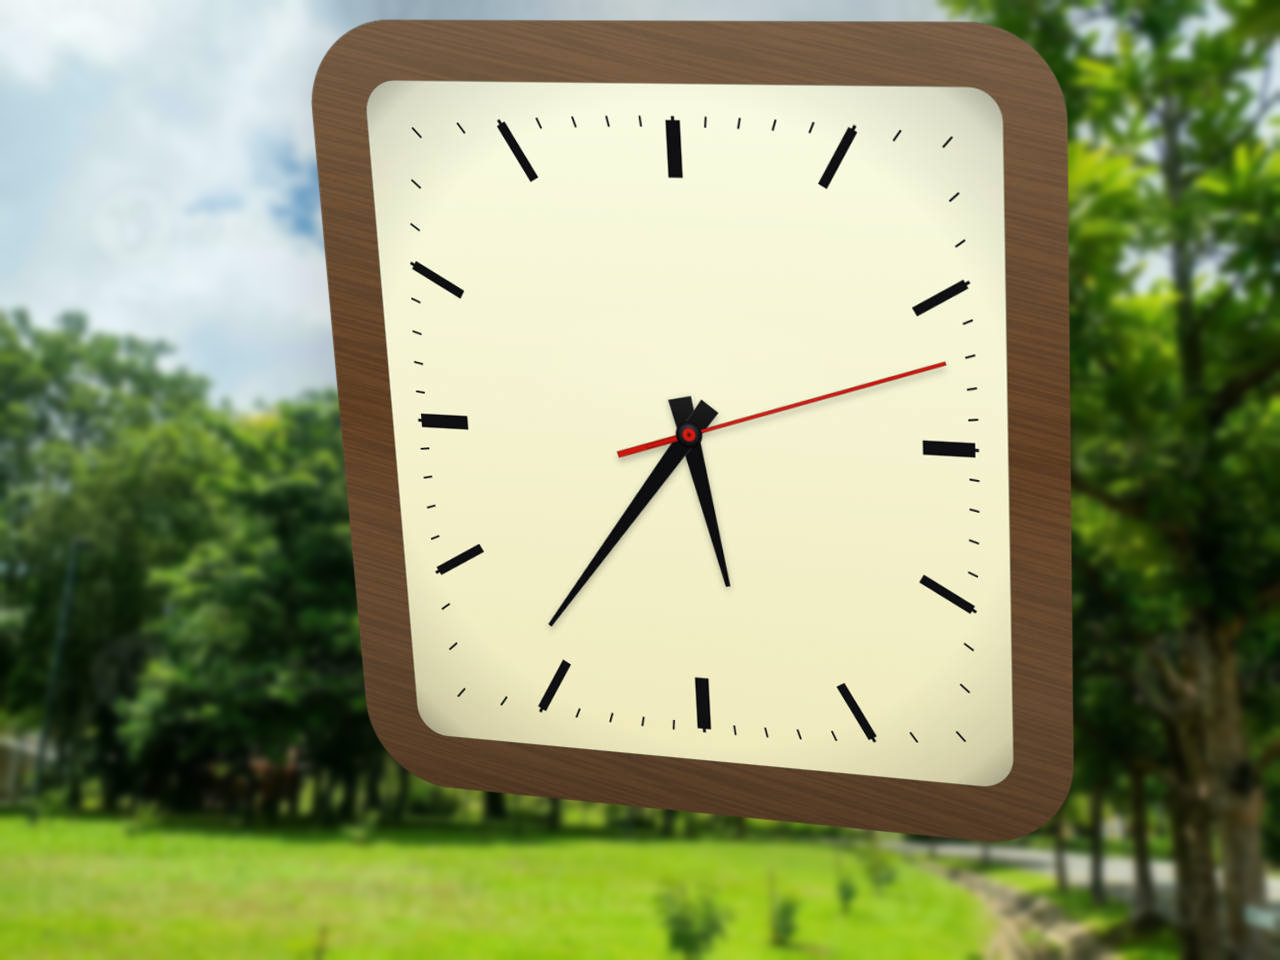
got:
h=5 m=36 s=12
